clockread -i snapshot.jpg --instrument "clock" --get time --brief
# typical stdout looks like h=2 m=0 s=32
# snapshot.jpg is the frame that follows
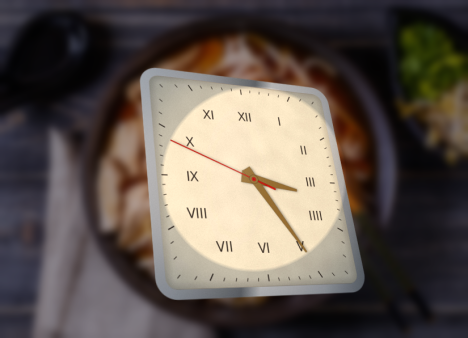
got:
h=3 m=24 s=49
